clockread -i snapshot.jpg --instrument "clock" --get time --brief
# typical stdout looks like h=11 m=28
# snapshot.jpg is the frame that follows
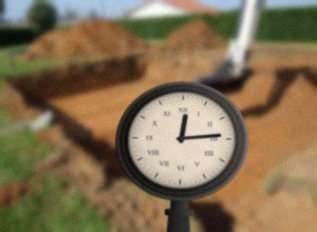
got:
h=12 m=14
